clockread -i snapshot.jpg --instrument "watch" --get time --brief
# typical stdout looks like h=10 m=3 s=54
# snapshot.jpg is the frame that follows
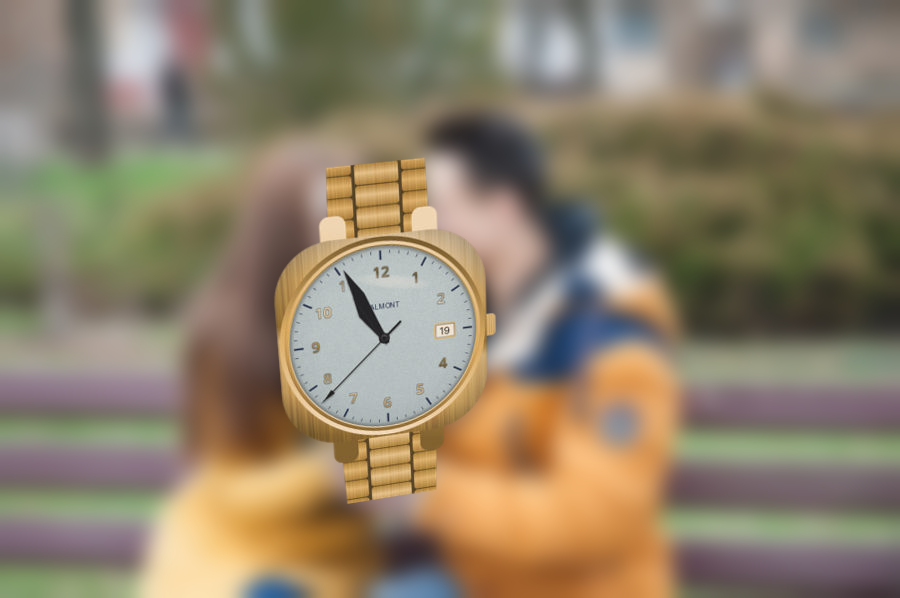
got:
h=10 m=55 s=38
